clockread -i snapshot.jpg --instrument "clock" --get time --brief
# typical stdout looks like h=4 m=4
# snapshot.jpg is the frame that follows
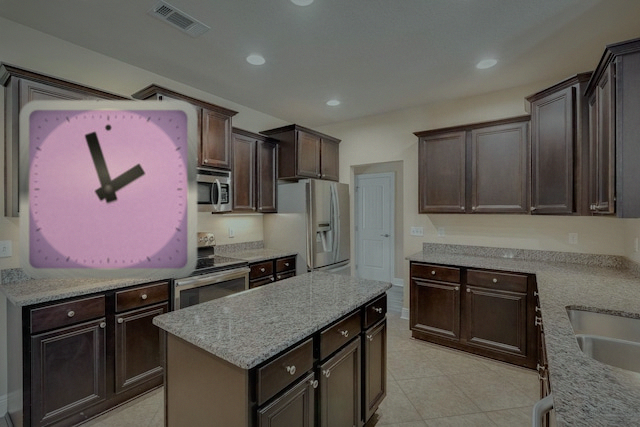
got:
h=1 m=57
